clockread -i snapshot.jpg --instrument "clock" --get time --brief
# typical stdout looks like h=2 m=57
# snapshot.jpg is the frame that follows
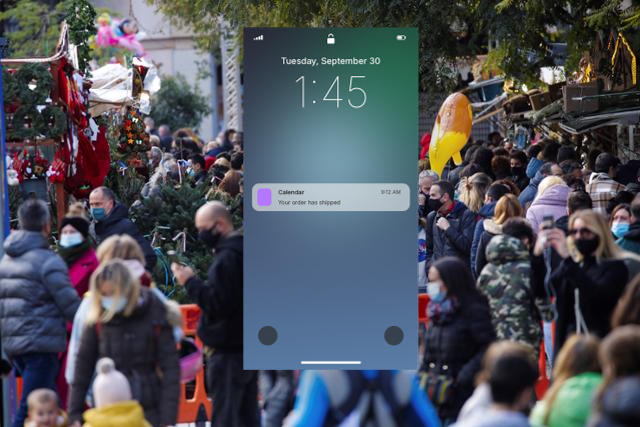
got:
h=1 m=45
